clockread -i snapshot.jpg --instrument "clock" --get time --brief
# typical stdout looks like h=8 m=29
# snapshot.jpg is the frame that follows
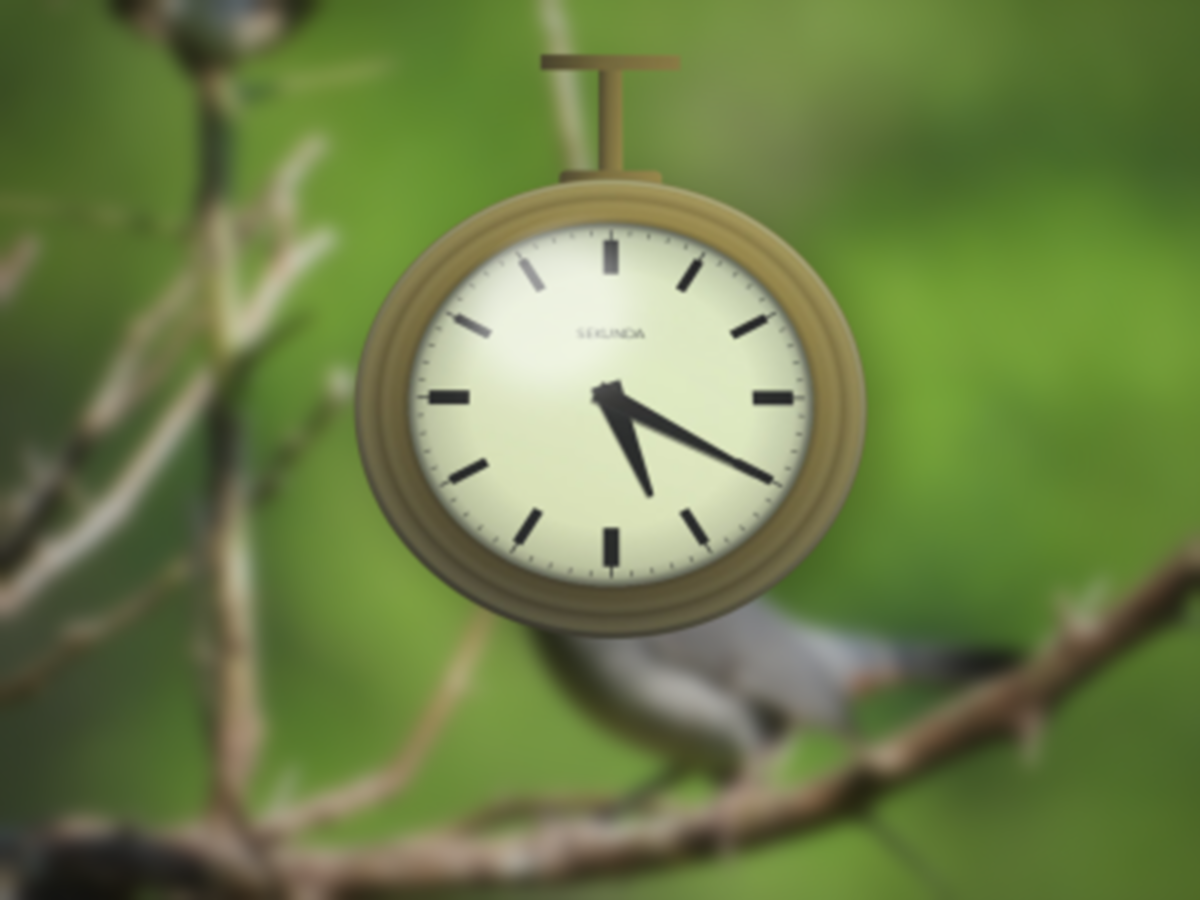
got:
h=5 m=20
